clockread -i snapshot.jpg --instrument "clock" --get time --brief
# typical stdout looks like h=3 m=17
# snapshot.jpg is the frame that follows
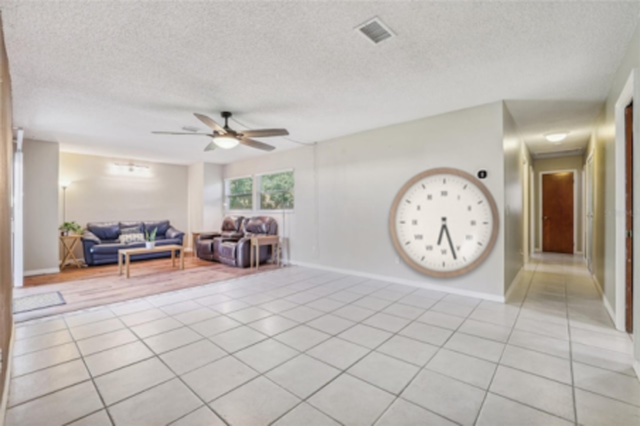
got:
h=6 m=27
